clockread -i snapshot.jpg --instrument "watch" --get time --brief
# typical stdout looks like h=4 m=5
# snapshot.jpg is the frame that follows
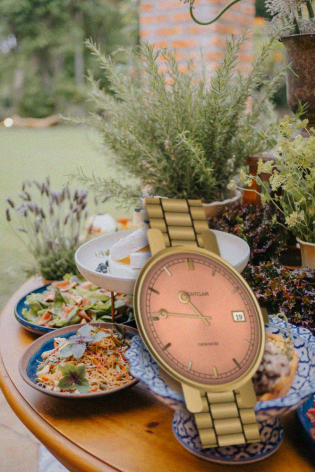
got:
h=10 m=46
